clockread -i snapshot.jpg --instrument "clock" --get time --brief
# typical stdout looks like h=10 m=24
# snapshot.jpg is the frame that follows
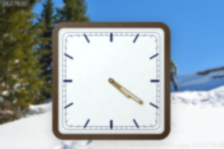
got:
h=4 m=21
